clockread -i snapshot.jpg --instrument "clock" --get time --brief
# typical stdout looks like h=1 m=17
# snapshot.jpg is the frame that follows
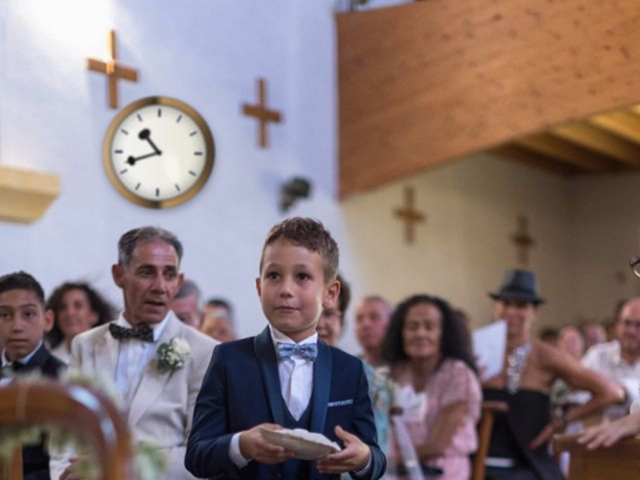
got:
h=10 m=42
